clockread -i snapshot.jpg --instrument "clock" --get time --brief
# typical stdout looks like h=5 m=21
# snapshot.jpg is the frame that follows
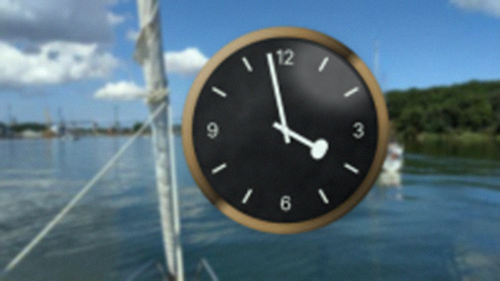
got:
h=3 m=58
